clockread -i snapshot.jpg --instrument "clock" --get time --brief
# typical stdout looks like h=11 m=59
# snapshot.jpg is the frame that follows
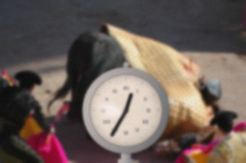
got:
h=12 m=35
